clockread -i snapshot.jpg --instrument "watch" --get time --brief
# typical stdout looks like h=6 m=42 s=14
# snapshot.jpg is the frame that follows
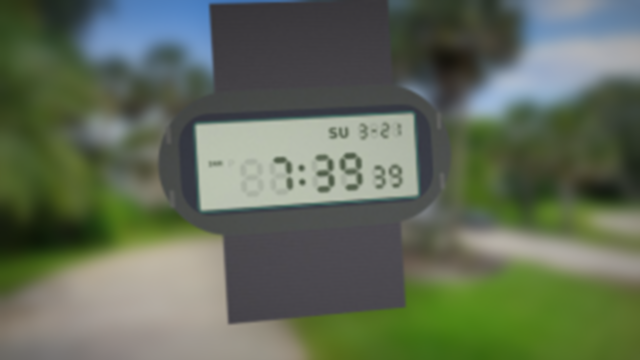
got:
h=7 m=39 s=39
